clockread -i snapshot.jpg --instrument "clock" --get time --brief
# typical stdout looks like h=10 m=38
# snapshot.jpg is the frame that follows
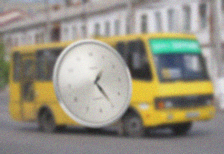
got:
h=1 m=25
